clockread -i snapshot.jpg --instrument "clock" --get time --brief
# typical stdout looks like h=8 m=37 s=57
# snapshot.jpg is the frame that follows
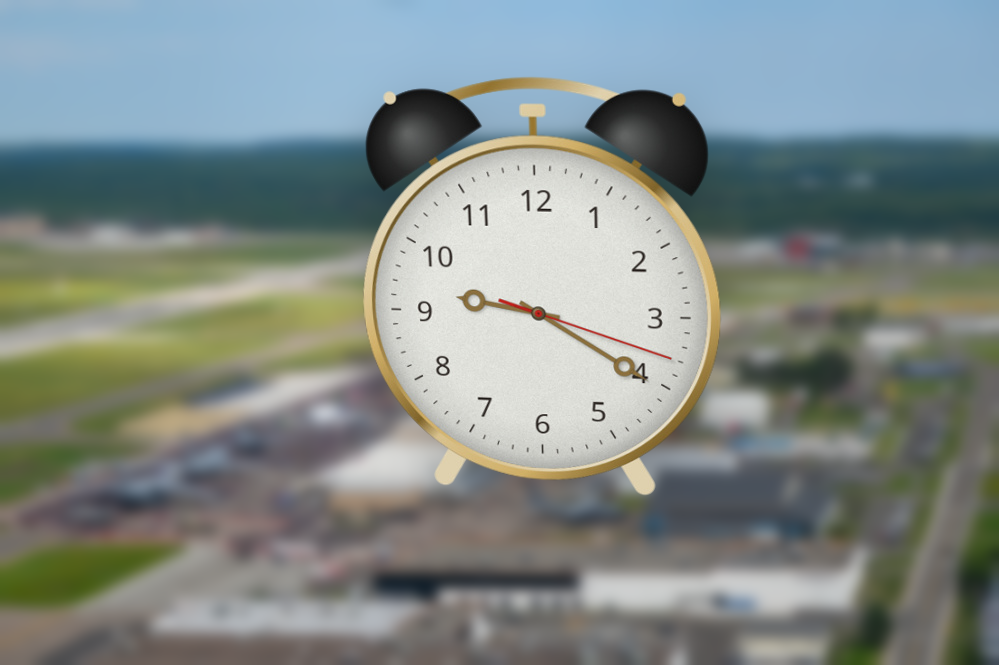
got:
h=9 m=20 s=18
